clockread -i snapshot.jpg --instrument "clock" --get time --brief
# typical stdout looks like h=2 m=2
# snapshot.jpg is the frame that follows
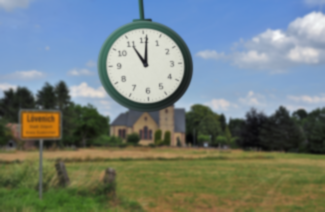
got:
h=11 m=1
